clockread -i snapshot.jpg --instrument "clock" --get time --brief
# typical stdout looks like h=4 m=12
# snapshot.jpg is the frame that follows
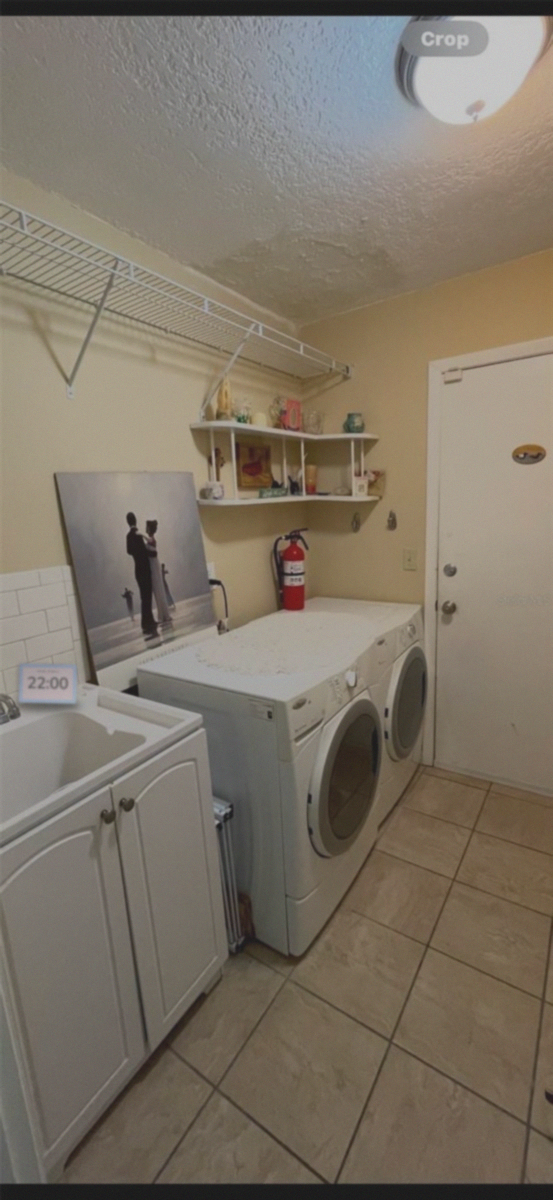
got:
h=22 m=0
